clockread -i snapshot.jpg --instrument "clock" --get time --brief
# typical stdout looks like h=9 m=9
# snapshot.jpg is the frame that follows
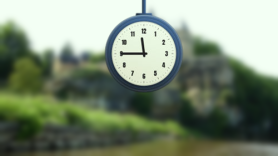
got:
h=11 m=45
